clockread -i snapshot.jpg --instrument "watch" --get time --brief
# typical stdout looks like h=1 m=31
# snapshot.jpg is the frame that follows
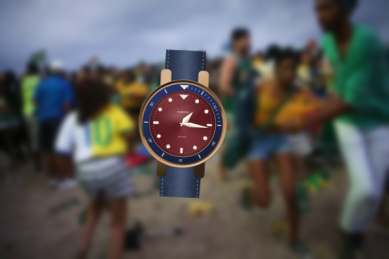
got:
h=1 m=16
